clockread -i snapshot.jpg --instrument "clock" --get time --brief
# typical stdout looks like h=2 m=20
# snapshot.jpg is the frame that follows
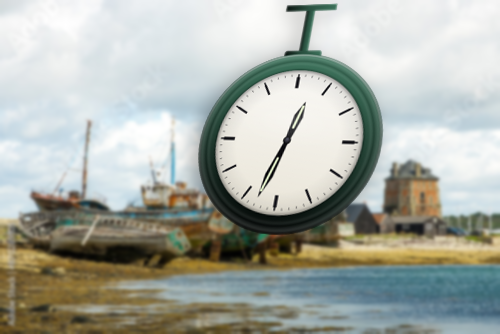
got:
h=12 m=33
